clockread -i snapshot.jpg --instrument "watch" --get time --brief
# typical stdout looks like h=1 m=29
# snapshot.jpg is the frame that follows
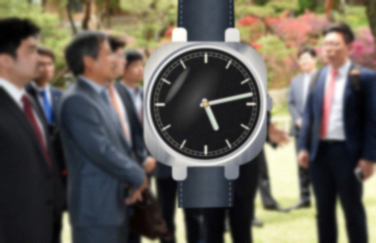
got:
h=5 m=13
